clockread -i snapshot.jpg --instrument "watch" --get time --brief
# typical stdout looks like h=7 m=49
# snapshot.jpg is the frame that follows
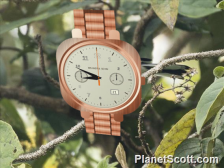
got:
h=8 m=49
